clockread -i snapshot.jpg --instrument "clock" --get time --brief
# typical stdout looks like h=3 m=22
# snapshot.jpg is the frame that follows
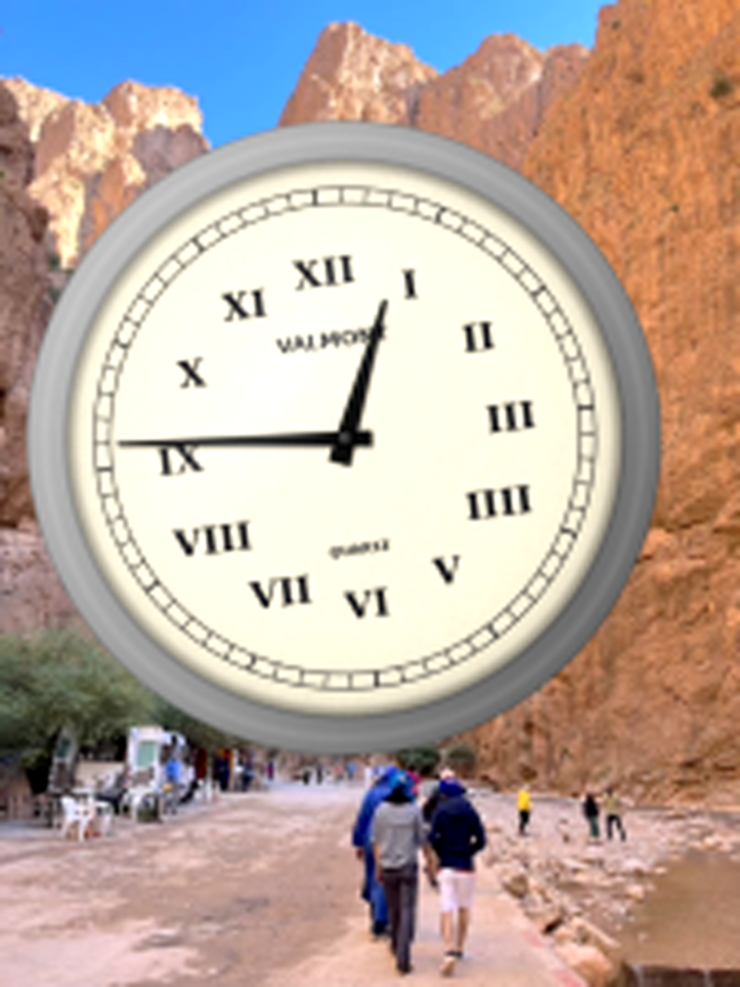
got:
h=12 m=46
